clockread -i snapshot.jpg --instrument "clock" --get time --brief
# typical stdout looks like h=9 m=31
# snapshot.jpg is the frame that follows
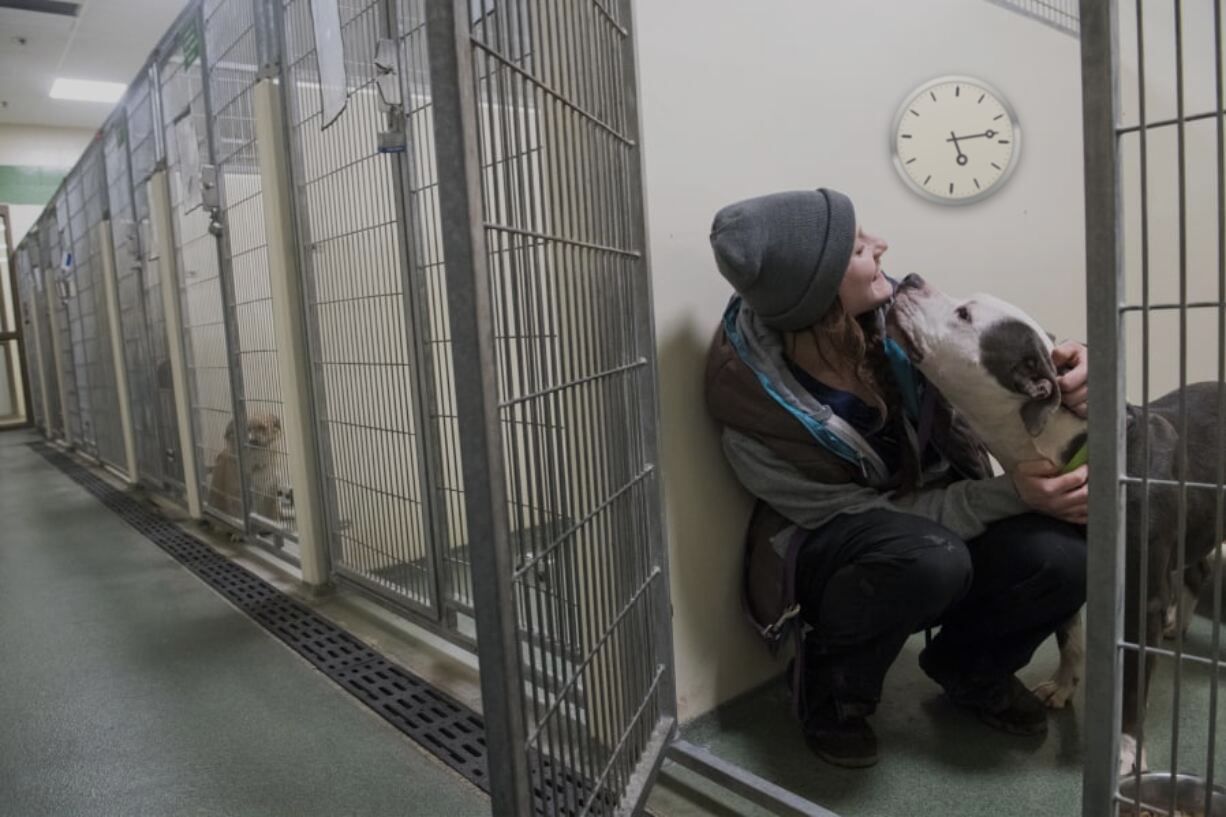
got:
h=5 m=13
